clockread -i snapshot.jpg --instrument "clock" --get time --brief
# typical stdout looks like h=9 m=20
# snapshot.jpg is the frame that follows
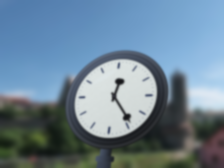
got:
h=12 m=24
